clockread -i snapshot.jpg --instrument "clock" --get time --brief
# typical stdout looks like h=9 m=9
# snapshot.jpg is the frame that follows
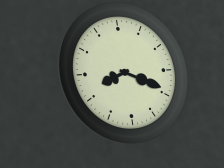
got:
h=8 m=19
